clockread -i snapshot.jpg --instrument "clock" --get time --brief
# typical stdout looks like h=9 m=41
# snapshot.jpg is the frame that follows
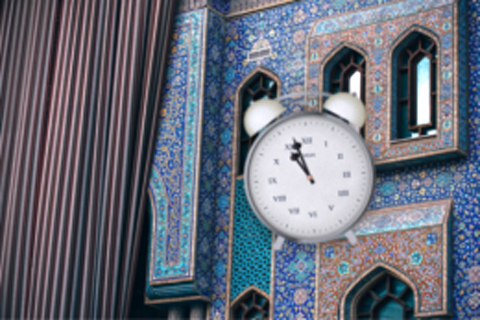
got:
h=10 m=57
